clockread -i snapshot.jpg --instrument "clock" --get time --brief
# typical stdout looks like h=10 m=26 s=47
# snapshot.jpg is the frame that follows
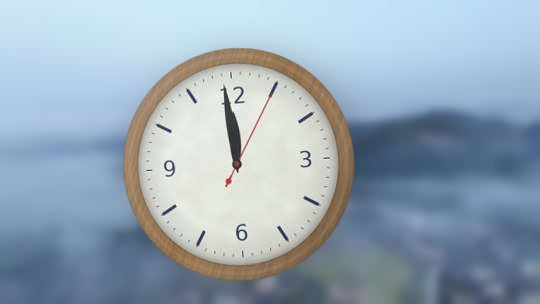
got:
h=11 m=59 s=5
